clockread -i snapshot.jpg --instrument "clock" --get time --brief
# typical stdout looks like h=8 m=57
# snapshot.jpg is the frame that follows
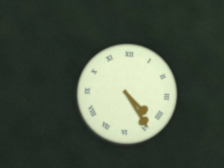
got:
h=4 m=24
